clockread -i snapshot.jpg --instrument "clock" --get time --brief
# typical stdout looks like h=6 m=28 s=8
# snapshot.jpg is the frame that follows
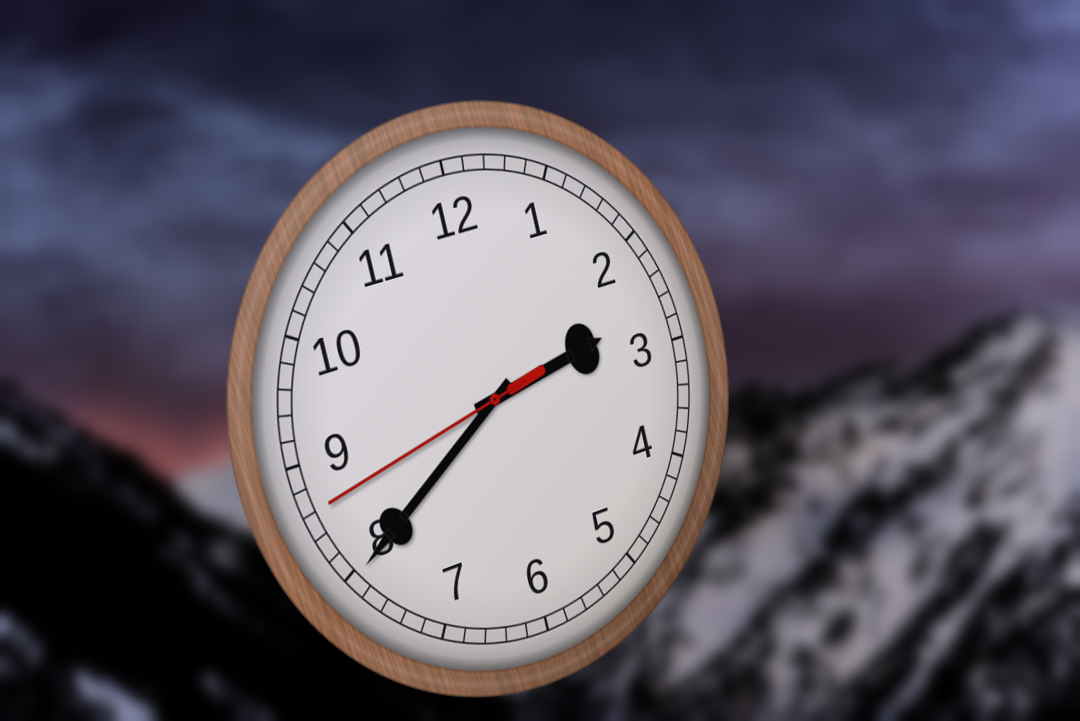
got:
h=2 m=39 s=43
